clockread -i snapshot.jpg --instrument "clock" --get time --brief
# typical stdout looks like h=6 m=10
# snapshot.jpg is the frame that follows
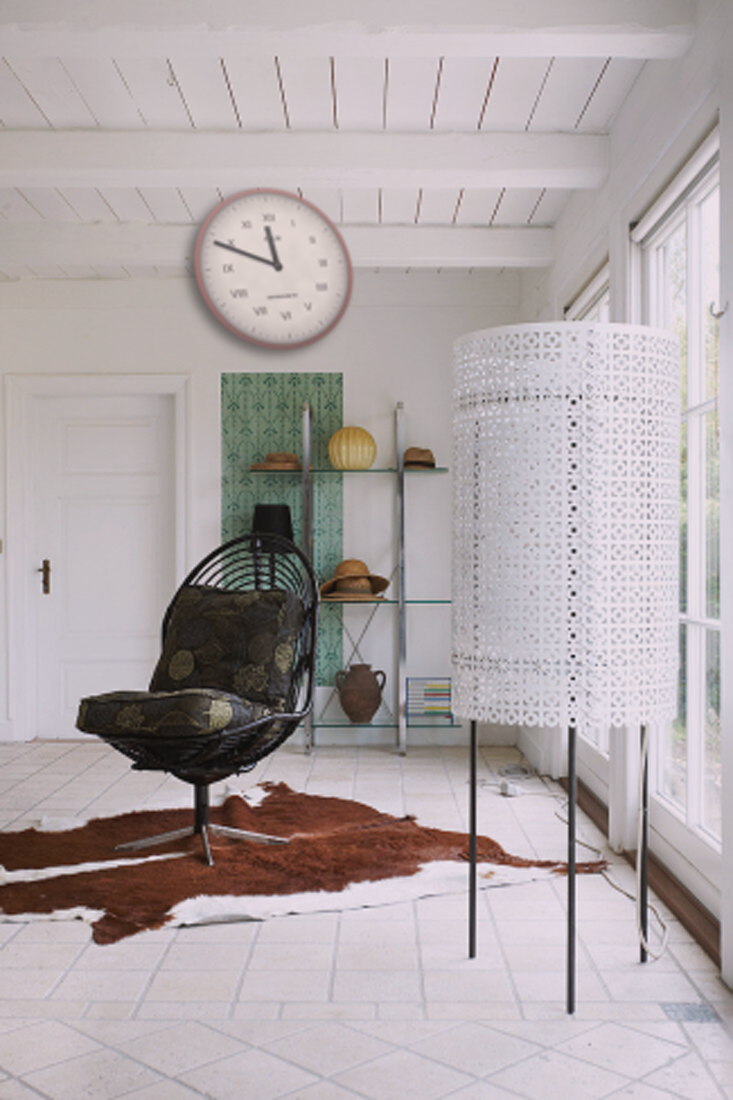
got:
h=11 m=49
